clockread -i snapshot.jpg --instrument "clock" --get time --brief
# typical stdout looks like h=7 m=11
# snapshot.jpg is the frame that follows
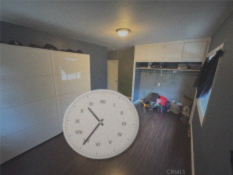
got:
h=10 m=35
